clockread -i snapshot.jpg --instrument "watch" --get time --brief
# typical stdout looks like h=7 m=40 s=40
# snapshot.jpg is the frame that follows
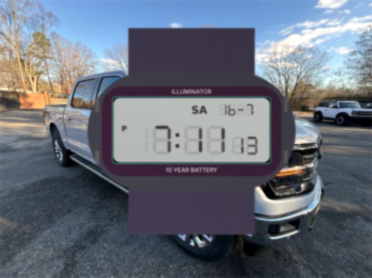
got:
h=7 m=11 s=13
